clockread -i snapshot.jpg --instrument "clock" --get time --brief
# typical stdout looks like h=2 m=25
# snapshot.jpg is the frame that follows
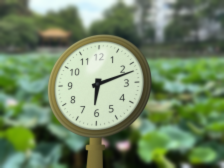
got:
h=6 m=12
